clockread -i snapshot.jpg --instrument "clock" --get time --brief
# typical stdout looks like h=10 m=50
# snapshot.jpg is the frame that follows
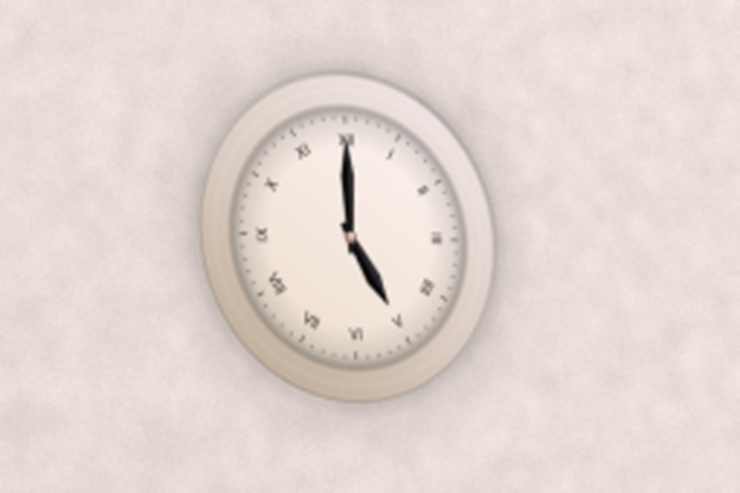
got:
h=5 m=0
